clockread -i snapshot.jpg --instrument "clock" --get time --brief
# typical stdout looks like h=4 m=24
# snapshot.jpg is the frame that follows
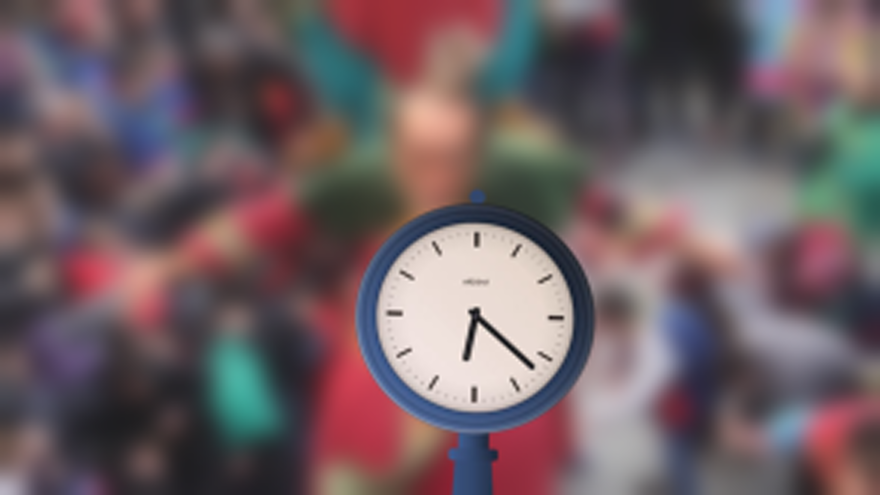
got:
h=6 m=22
